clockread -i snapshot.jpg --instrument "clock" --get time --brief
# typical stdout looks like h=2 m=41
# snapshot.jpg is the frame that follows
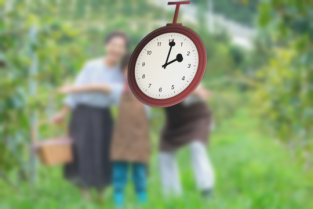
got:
h=2 m=1
